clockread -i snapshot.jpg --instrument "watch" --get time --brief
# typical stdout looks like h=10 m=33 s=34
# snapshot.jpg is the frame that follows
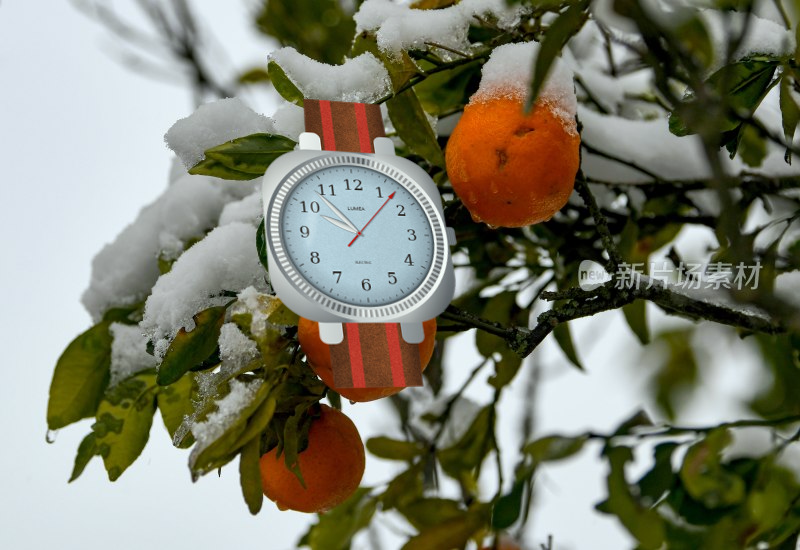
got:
h=9 m=53 s=7
